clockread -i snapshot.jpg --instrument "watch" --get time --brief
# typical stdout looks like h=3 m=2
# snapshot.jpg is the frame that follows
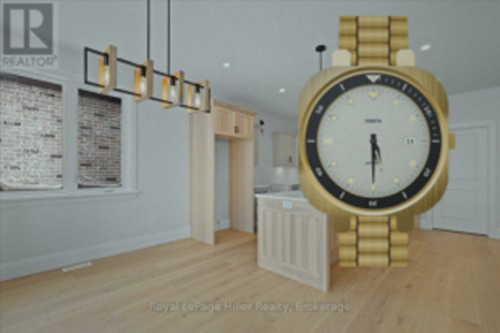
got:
h=5 m=30
